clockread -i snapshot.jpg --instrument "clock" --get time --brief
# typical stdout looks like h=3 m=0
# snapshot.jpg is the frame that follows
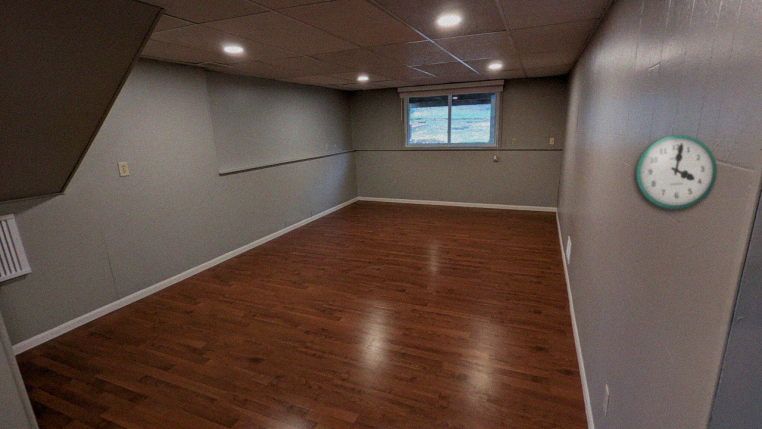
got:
h=4 m=2
